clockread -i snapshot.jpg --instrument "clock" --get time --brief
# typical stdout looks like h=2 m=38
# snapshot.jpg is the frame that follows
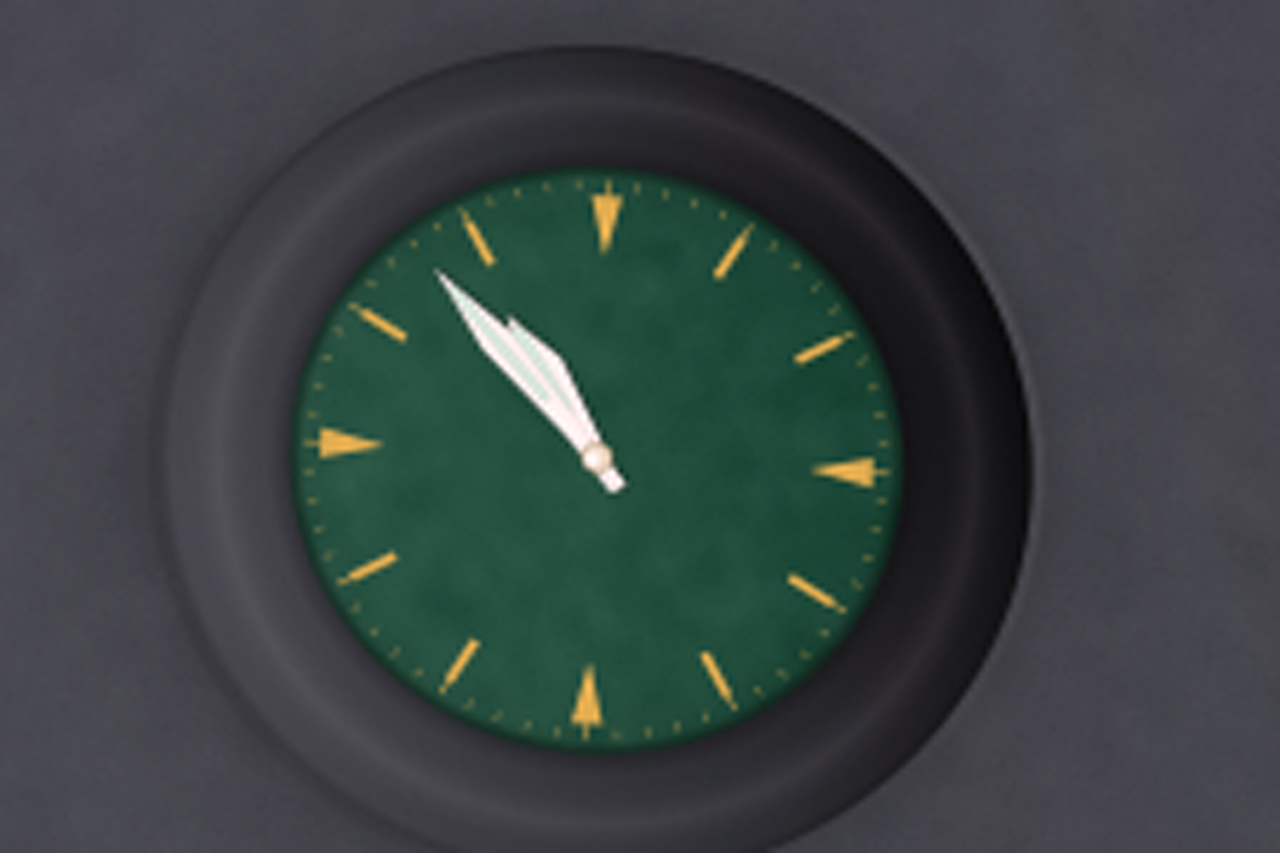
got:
h=10 m=53
